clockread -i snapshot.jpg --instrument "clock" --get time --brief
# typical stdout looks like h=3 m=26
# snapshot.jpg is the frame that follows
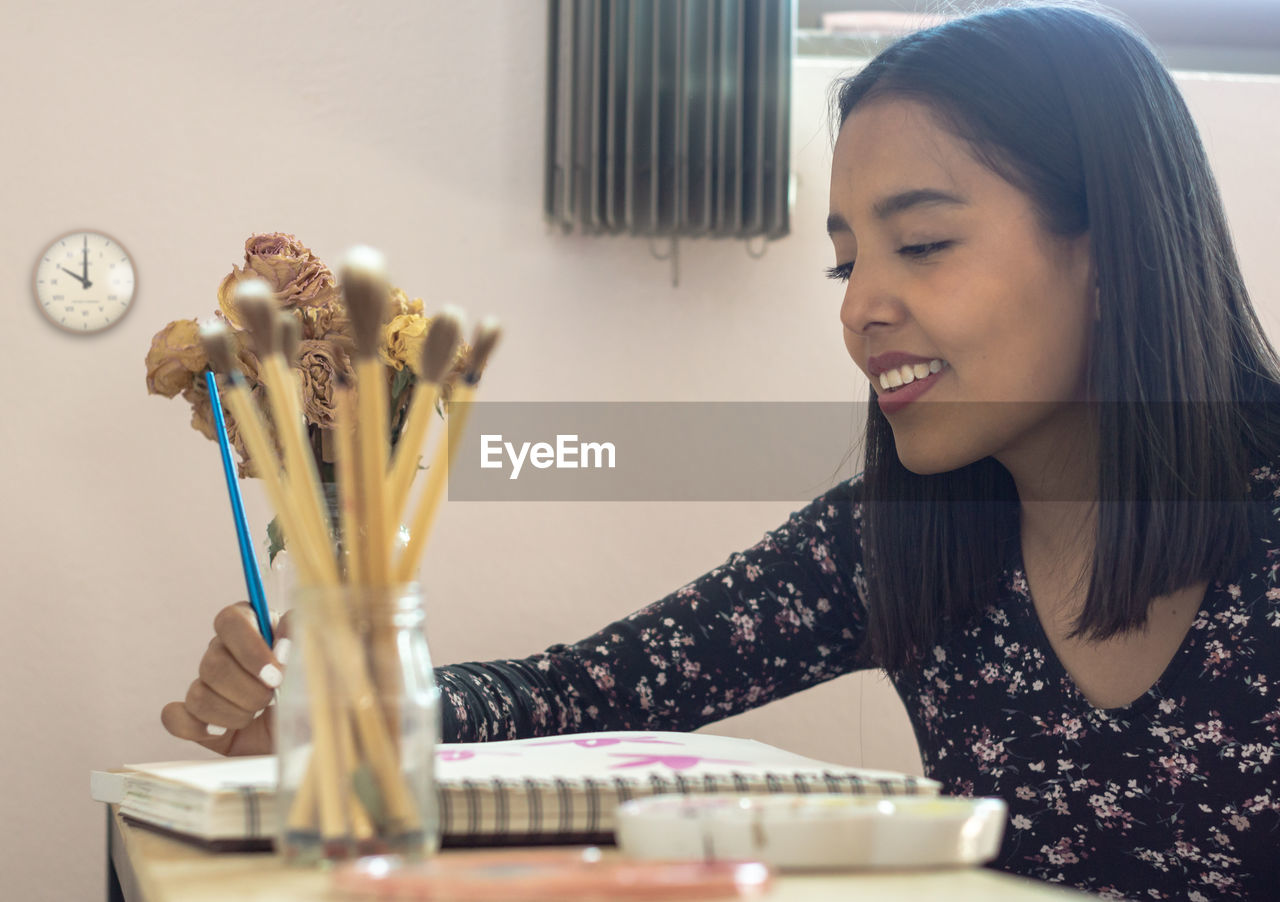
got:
h=10 m=0
